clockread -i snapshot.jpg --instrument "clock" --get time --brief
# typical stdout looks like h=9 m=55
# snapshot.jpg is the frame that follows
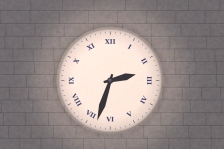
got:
h=2 m=33
